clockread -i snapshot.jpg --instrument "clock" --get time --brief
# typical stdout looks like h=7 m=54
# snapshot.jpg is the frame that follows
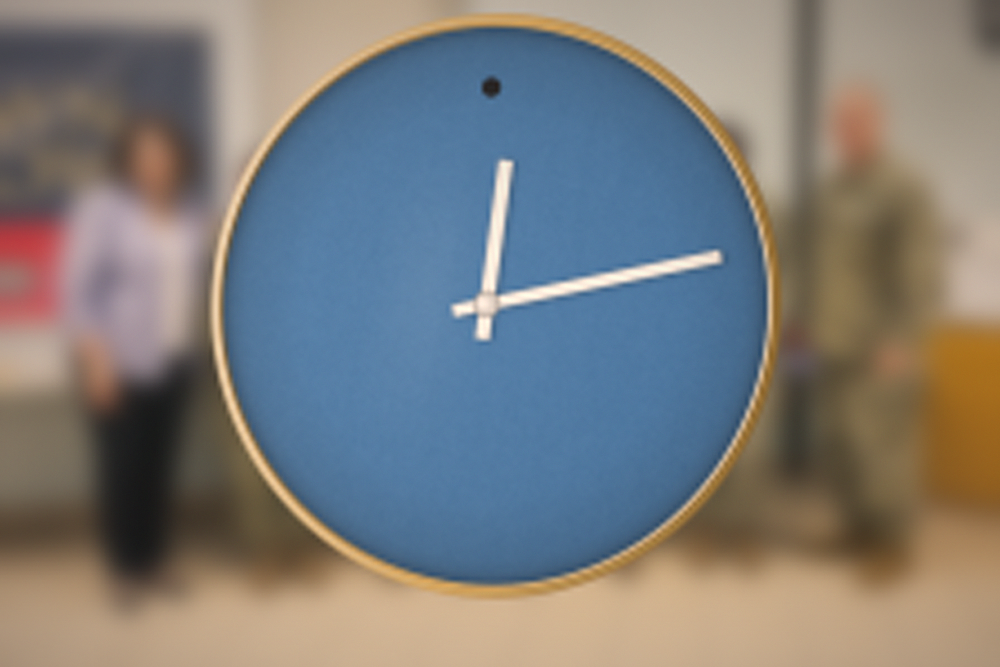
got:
h=12 m=13
